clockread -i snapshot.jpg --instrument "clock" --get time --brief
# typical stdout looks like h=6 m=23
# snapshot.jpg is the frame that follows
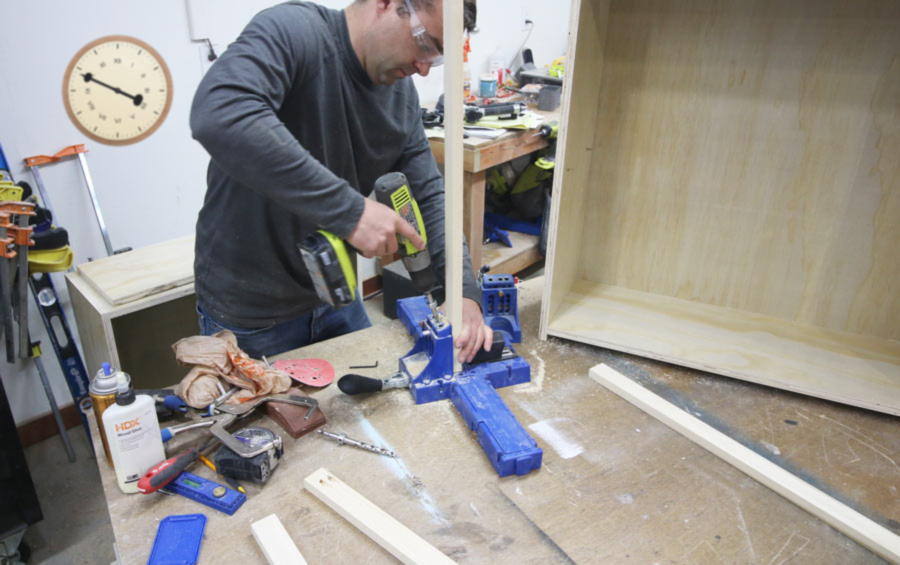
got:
h=3 m=49
